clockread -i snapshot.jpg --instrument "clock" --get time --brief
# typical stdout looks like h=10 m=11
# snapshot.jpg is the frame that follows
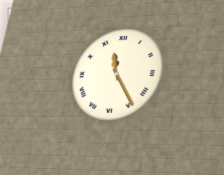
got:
h=11 m=24
